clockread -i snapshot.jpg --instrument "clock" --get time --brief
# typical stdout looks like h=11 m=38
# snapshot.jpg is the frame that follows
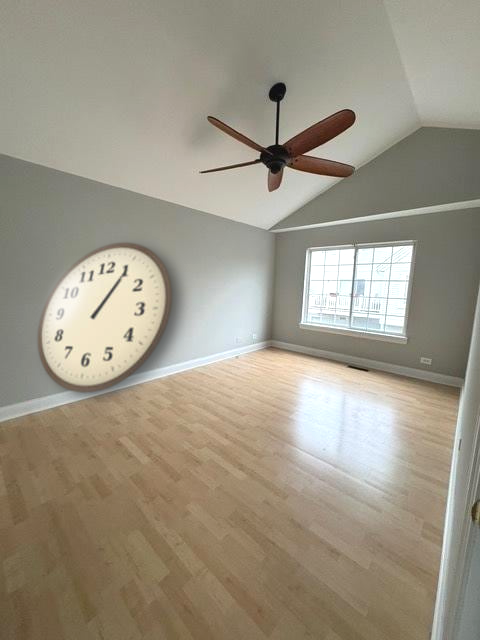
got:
h=1 m=5
